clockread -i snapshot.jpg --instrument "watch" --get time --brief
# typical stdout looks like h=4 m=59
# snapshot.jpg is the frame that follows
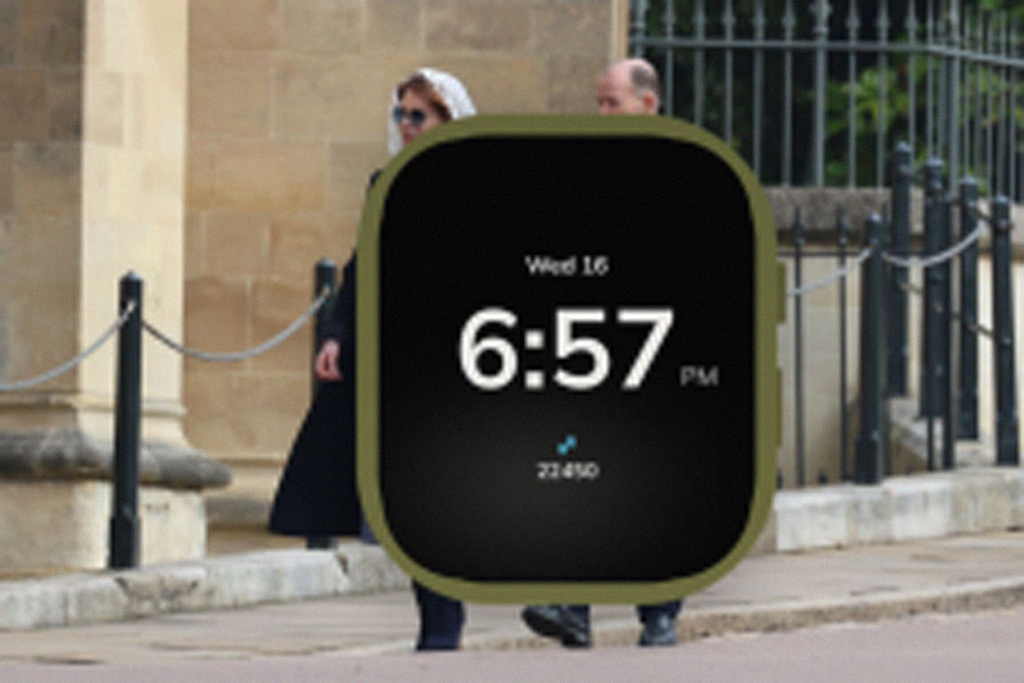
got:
h=6 m=57
